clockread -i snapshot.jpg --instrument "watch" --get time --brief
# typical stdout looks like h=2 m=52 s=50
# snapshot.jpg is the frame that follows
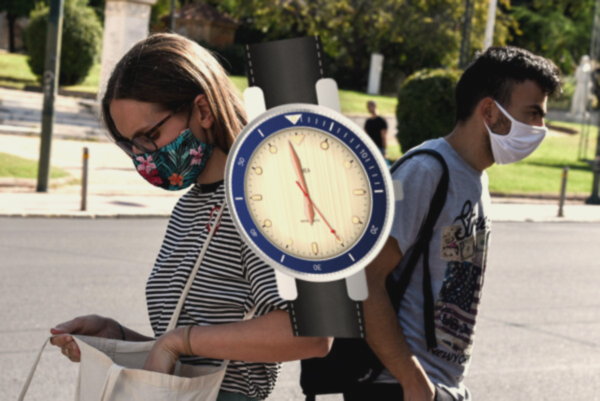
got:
h=5 m=58 s=25
